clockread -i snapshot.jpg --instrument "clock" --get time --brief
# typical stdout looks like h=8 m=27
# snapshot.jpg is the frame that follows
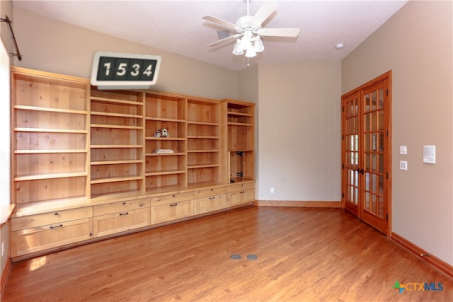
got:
h=15 m=34
